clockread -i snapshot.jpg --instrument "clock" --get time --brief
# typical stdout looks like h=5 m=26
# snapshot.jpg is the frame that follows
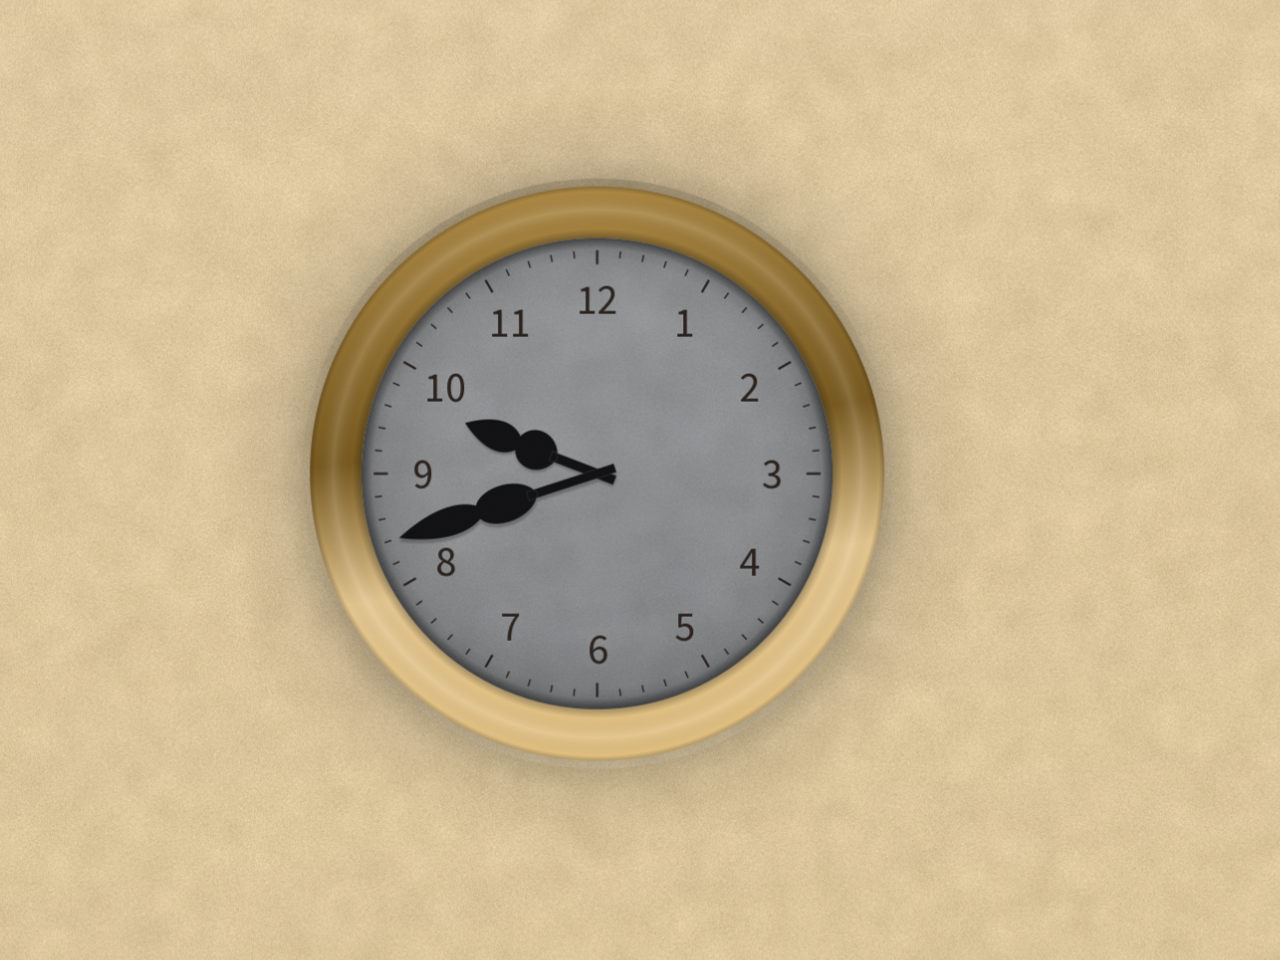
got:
h=9 m=42
